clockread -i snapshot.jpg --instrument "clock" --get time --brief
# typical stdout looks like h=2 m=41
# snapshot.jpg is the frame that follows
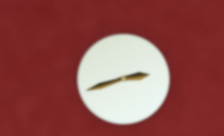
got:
h=2 m=42
